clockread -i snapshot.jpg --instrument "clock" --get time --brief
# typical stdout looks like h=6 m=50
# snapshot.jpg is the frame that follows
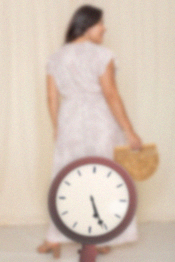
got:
h=5 m=26
